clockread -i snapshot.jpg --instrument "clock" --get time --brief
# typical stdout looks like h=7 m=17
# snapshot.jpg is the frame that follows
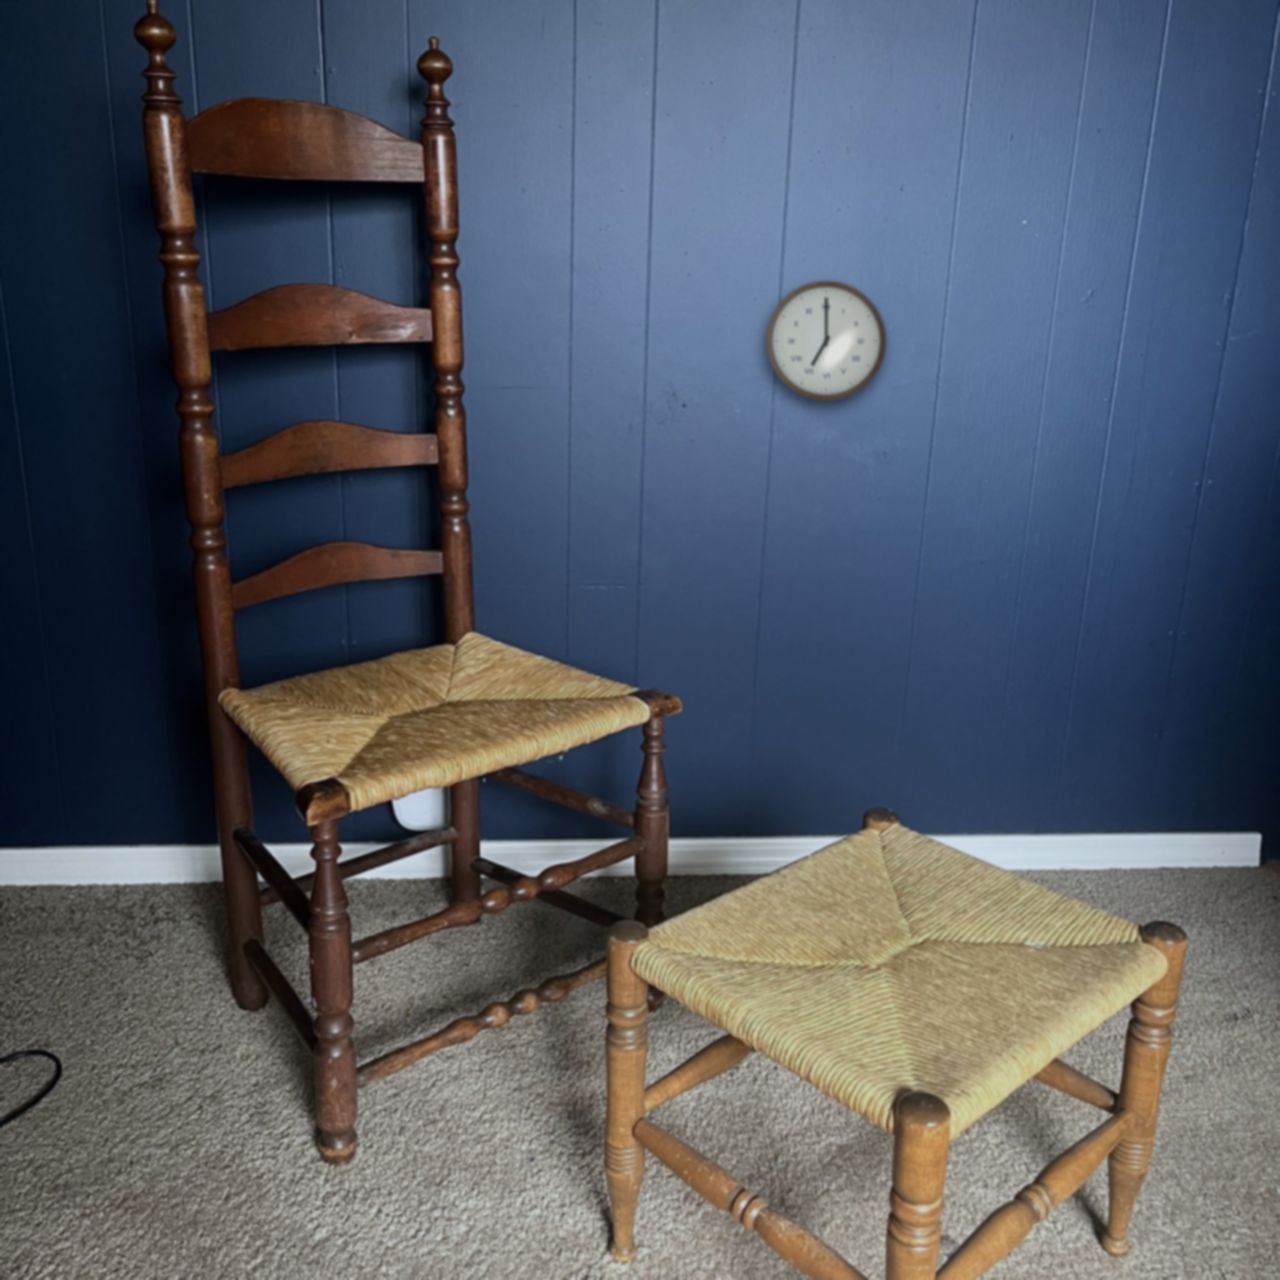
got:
h=7 m=0
